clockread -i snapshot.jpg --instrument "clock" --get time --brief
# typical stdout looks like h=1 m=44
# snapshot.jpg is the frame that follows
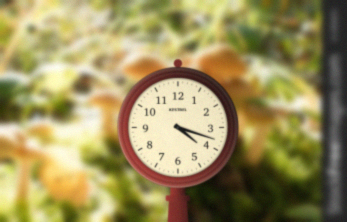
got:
h=4 m=18
